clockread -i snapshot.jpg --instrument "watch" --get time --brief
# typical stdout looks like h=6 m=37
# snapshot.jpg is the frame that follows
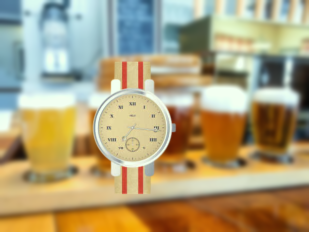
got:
h=7 m=16
